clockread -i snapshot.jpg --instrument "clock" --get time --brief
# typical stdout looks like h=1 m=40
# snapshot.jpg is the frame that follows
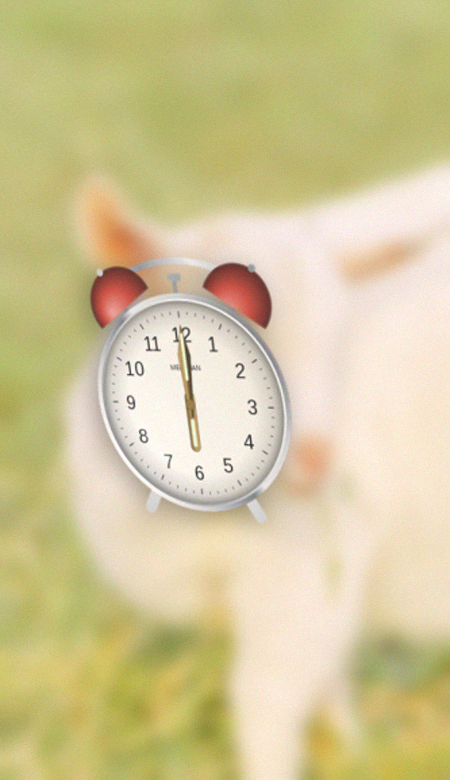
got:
h=6 m=0
